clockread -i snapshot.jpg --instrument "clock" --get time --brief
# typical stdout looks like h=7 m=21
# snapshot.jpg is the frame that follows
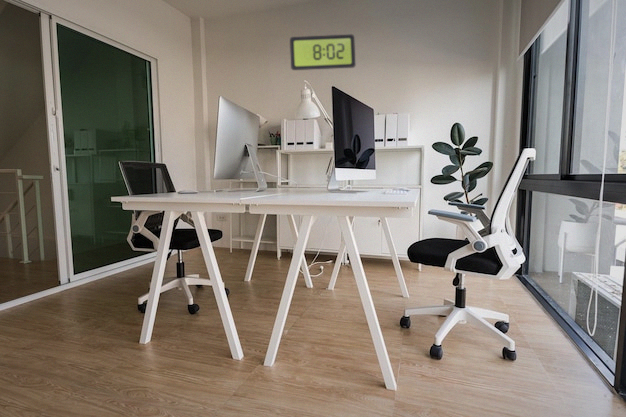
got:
h=8 m=2
